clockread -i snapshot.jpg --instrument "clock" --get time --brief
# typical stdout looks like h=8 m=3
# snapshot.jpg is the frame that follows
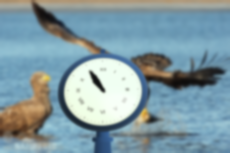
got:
h=10 m=55
